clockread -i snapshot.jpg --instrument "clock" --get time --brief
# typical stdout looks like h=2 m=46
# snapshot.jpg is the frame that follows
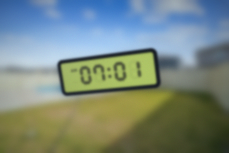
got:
h=7 m=1
